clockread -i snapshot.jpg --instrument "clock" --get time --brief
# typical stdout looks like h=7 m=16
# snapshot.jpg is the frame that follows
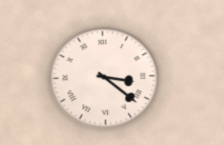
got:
h=3 m=22
